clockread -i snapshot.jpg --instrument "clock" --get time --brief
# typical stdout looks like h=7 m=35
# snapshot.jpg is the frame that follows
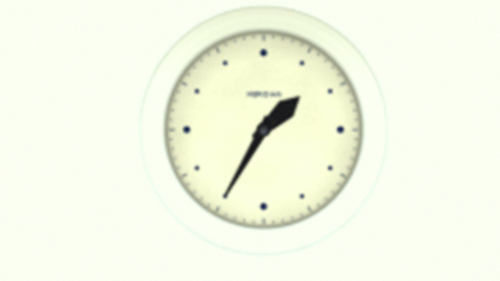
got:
h=1 m=35
